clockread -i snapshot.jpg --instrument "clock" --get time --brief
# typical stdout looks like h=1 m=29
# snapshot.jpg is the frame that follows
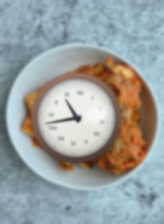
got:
h=10 m=42
